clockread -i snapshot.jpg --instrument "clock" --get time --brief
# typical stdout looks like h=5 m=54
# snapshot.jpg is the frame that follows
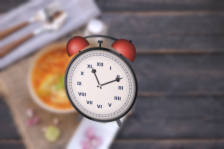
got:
h=11 m=11
